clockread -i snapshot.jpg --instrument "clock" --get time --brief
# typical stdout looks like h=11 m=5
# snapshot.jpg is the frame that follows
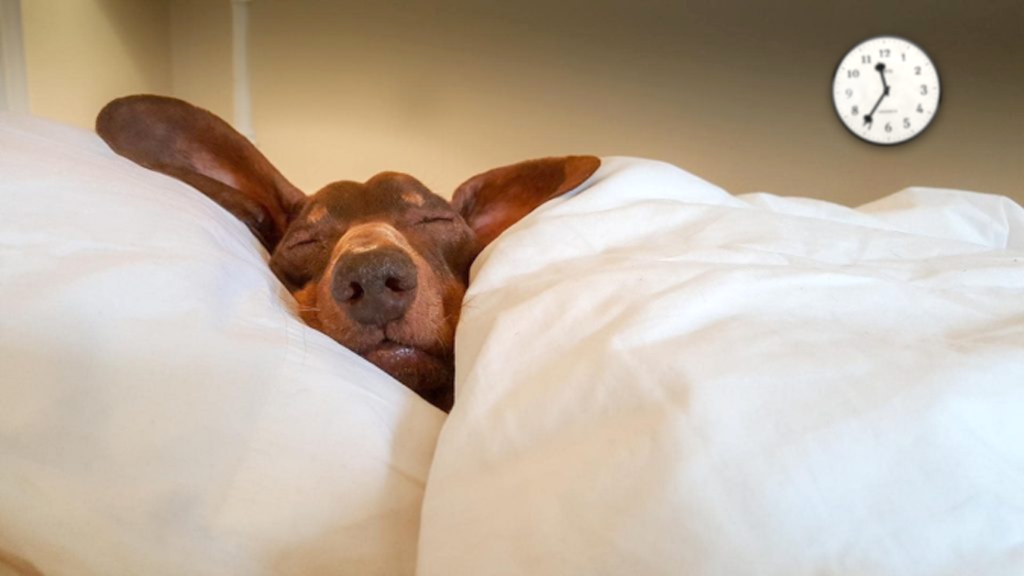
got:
h=11 m=36
